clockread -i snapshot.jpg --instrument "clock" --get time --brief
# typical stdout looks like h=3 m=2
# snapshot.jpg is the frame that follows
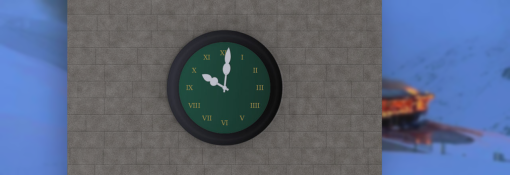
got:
h=10 m=1
